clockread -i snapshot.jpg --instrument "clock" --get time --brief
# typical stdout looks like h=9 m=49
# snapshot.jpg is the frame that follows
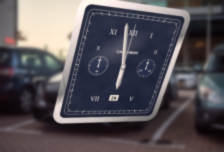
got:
h=5 m=58
